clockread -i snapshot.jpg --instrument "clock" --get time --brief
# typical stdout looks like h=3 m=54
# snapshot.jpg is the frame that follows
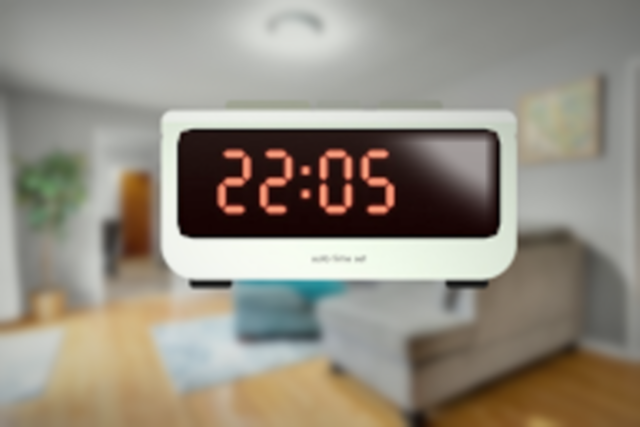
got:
h=22 m=5
